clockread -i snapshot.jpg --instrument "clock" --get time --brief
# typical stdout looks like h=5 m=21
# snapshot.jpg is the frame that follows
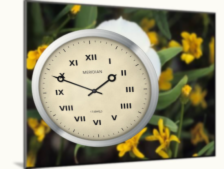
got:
h=1 m=49
